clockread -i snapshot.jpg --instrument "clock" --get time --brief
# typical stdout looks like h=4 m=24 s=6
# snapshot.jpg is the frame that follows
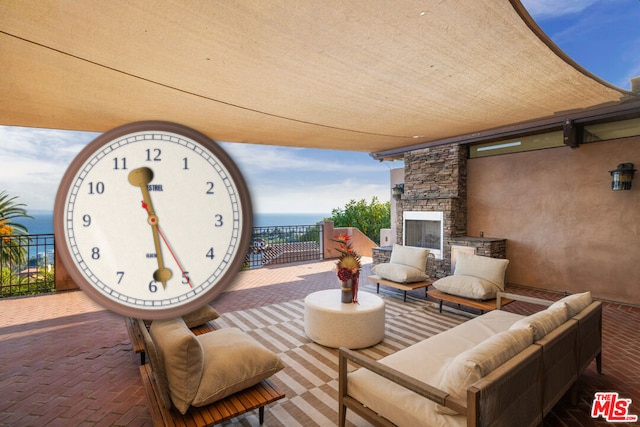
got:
h=11 m=28 s=25
